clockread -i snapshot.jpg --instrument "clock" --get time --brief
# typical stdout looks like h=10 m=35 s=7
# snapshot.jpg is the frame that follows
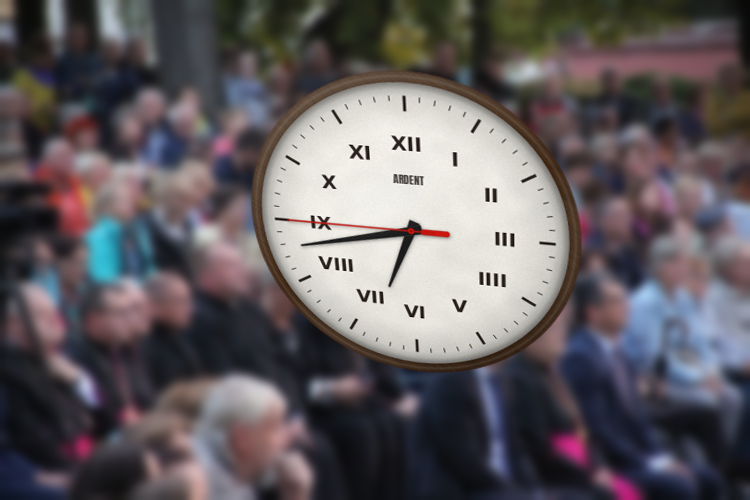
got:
h=6 m=42 s=45
